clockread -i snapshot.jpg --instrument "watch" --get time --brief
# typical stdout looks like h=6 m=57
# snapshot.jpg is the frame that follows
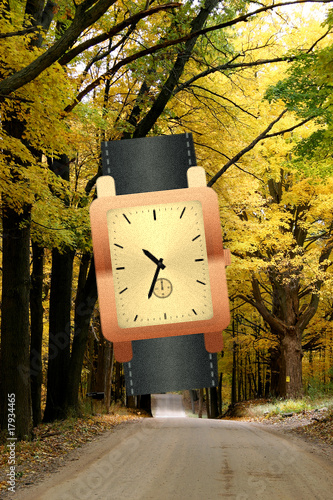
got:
h=10 m=34
